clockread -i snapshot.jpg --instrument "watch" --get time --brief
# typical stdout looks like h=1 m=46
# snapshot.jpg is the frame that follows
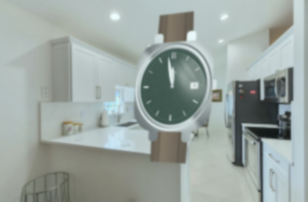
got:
h=11 m=58
